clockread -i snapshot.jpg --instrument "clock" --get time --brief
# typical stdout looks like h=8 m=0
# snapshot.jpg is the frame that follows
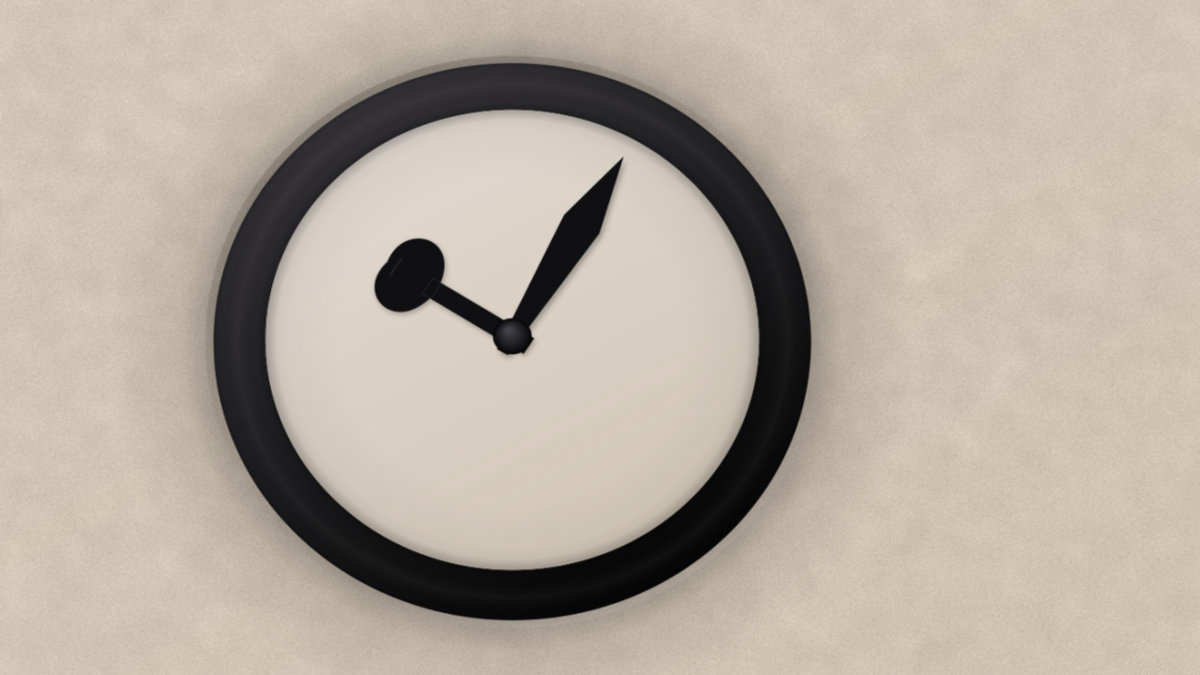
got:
h=10 m=5
